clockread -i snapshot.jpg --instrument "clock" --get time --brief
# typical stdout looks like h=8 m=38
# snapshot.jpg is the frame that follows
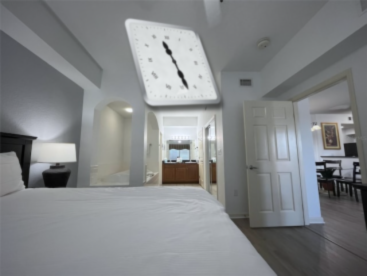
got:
h=11 m=28
